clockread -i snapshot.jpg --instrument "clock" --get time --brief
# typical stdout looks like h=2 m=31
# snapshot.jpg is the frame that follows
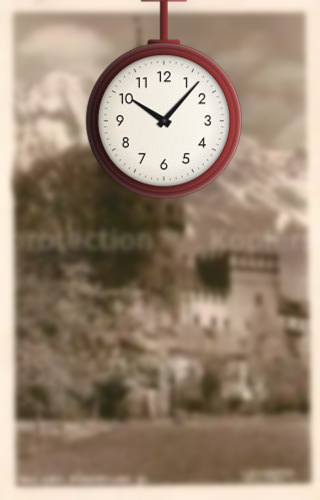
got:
h=10 m=7
